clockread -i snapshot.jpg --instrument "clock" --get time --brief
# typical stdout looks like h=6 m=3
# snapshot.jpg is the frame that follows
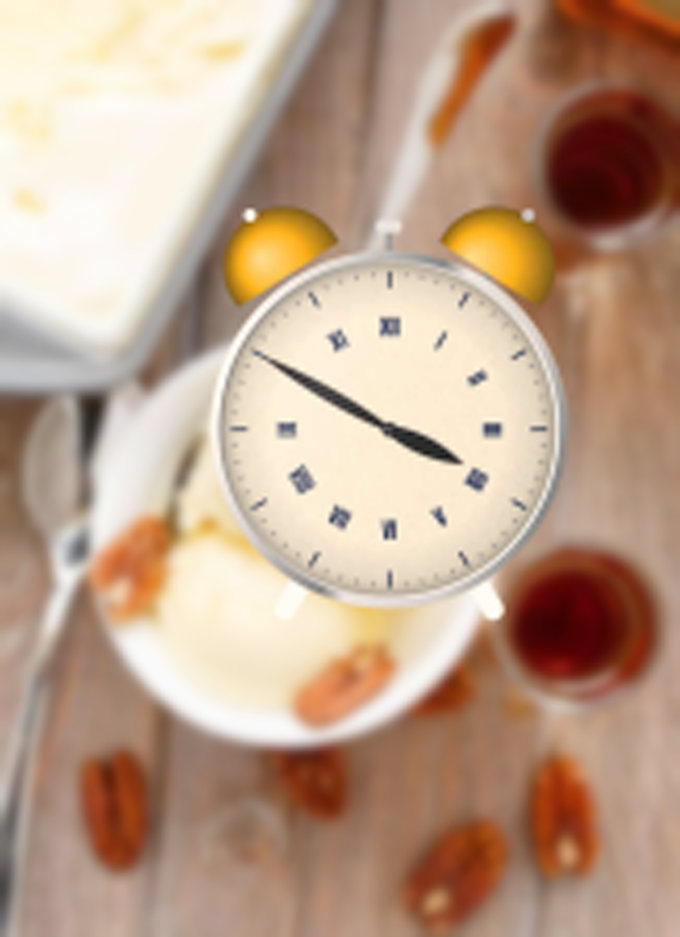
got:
h=3 m=50
